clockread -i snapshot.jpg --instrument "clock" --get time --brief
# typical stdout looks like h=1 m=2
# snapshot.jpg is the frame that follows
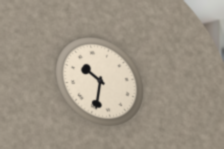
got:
h=10 m=34
